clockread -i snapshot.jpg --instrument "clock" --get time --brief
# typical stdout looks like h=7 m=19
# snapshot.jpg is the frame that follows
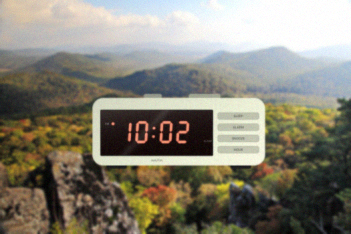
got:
h=10 m=2
